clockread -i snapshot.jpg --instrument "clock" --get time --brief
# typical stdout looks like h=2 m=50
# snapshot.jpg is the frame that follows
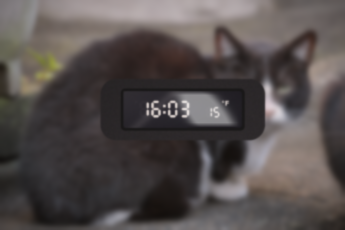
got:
h=16 m=3
